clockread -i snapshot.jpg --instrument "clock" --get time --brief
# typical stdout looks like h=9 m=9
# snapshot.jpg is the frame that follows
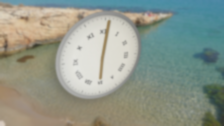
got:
h=6 m=1
